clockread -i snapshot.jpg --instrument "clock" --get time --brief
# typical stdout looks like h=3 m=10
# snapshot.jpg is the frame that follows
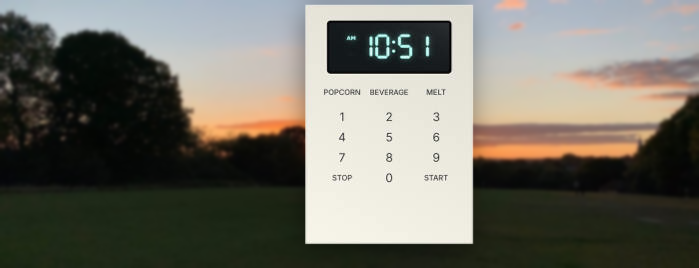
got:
h=10 m=51
